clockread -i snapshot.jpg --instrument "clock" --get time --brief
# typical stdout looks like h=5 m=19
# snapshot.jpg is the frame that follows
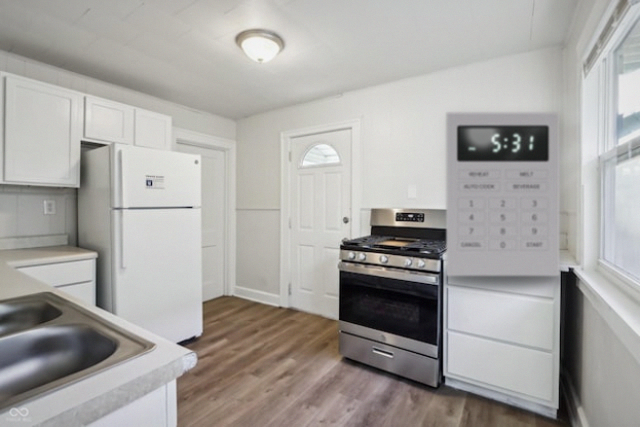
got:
h=5 m=31
